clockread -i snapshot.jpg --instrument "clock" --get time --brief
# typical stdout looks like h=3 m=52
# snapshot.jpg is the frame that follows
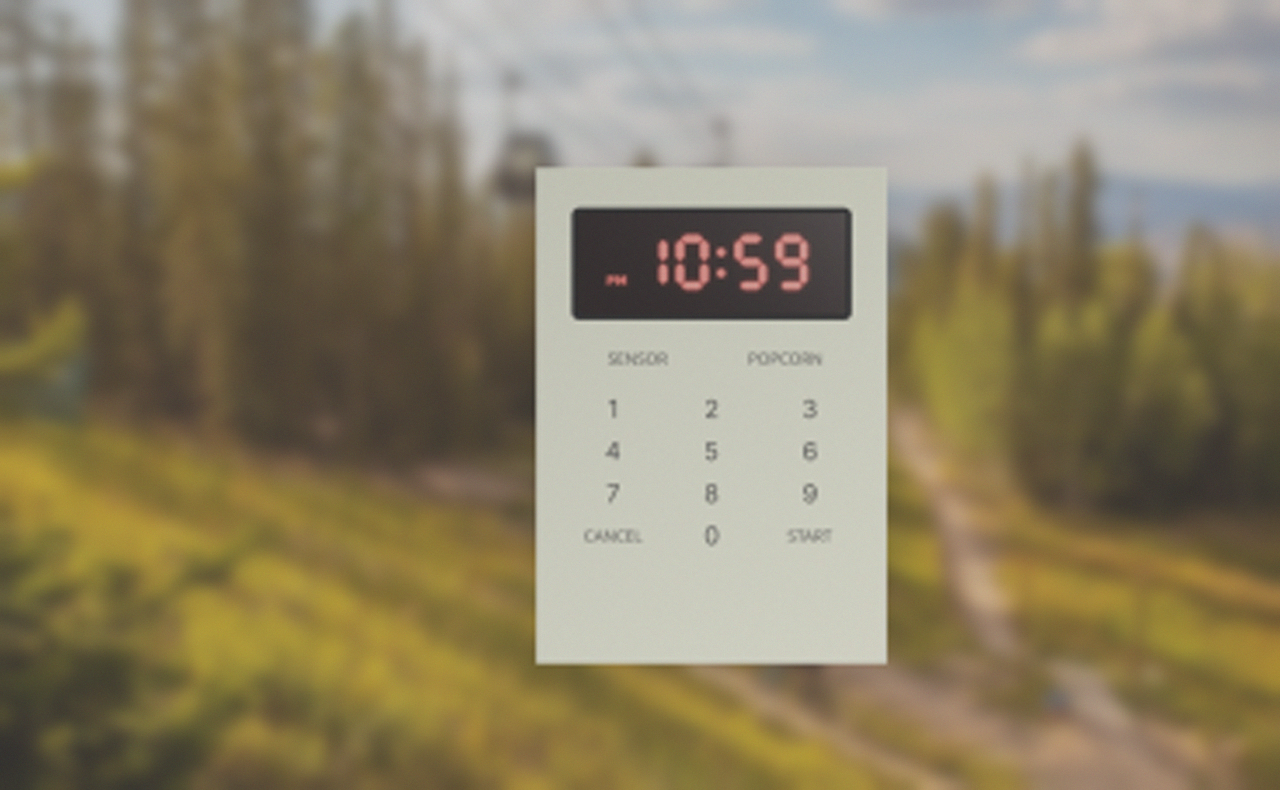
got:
h=10 m=59
